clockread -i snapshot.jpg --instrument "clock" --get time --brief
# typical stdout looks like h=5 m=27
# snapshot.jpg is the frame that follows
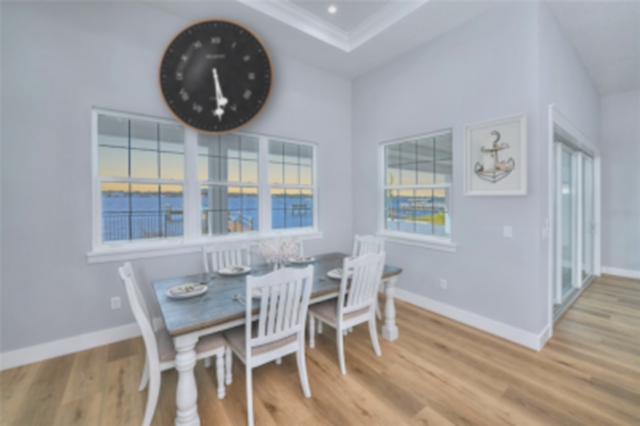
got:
h=5 m=29
